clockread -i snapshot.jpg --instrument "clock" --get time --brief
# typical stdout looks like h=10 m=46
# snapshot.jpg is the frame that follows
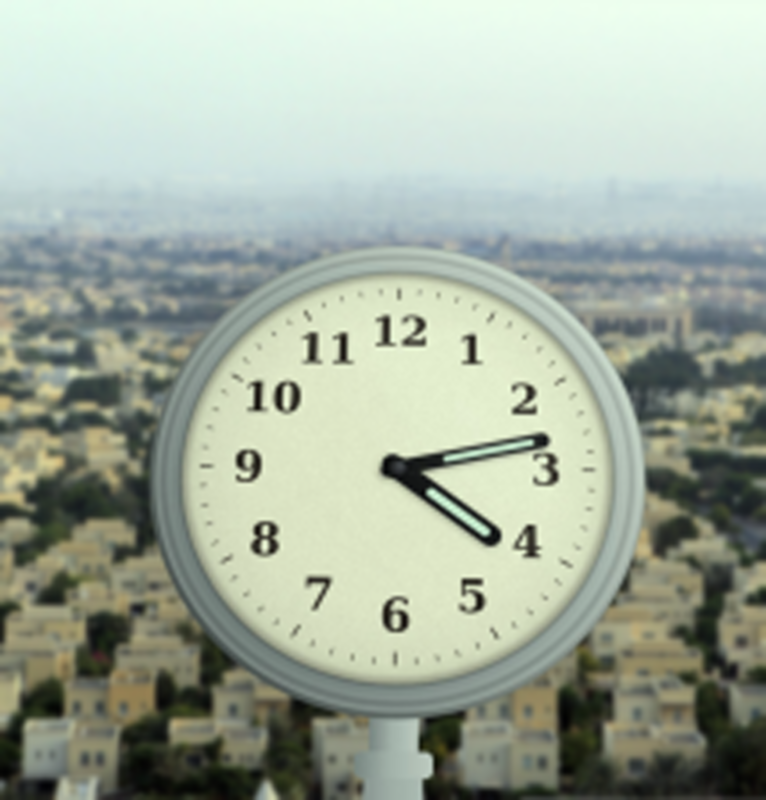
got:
h=4 m=13
